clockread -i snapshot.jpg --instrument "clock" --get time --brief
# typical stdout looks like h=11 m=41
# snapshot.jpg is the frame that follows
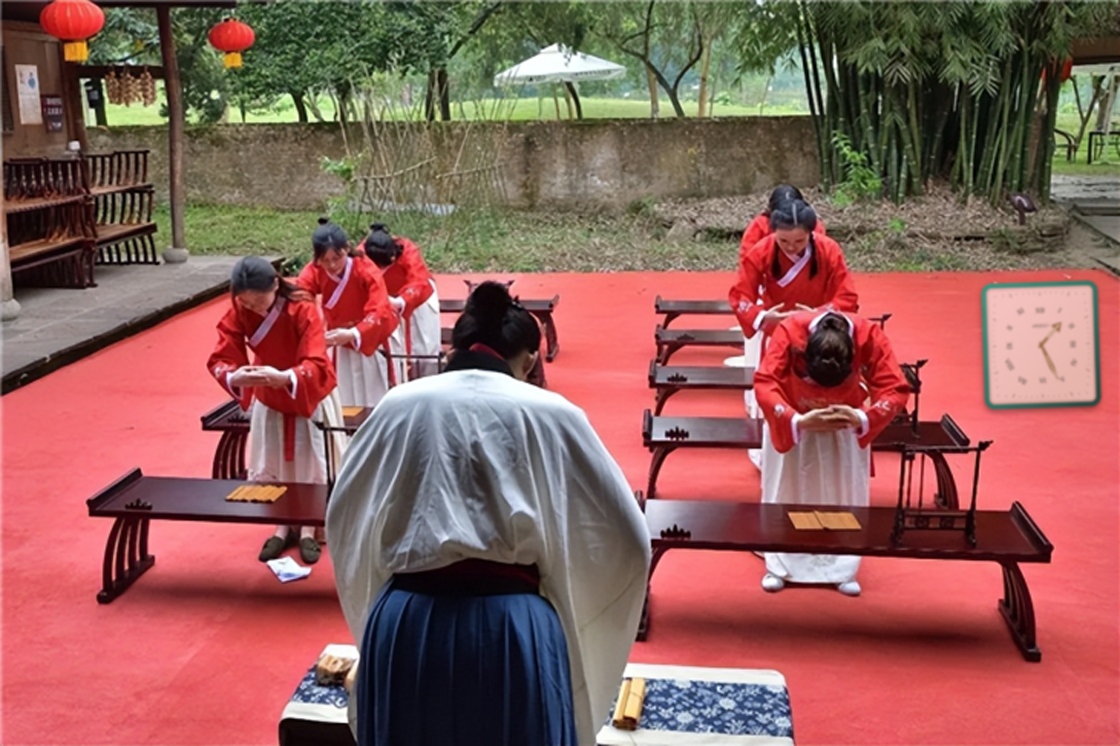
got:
h=1 m=26
